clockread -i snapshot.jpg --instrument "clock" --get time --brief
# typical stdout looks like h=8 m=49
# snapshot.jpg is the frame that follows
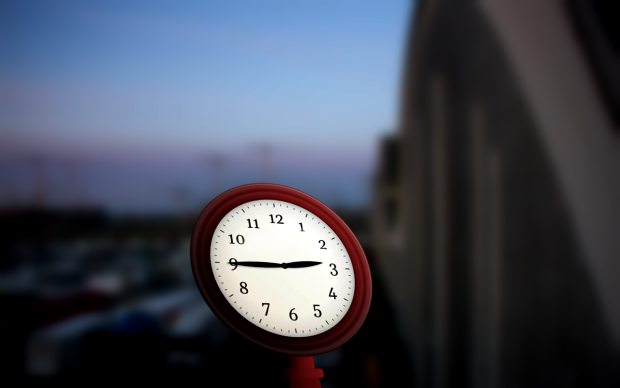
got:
h=2 m=45
